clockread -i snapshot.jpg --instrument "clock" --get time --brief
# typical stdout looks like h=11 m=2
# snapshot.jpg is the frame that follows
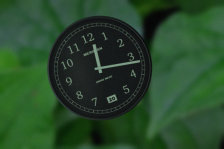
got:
h=12 m=17
